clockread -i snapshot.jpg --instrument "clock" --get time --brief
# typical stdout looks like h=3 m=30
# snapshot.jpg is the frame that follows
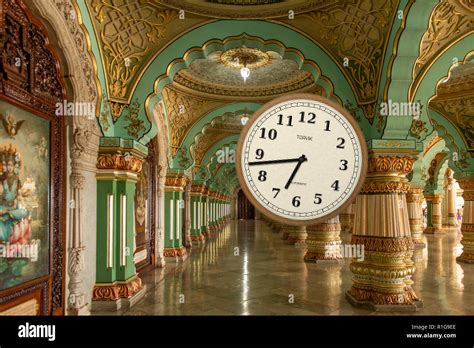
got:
h=6 m=43
